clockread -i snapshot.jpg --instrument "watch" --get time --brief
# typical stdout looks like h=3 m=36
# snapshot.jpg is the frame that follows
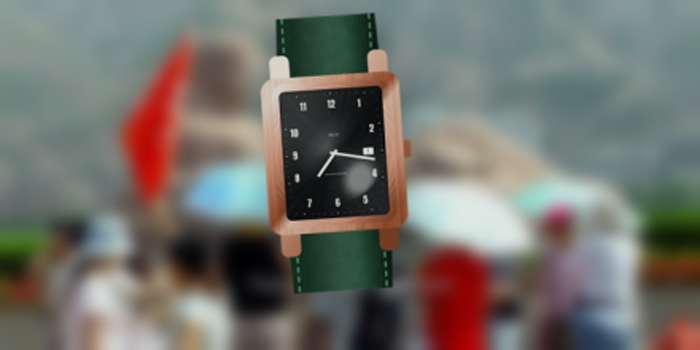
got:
h=7 m=17
